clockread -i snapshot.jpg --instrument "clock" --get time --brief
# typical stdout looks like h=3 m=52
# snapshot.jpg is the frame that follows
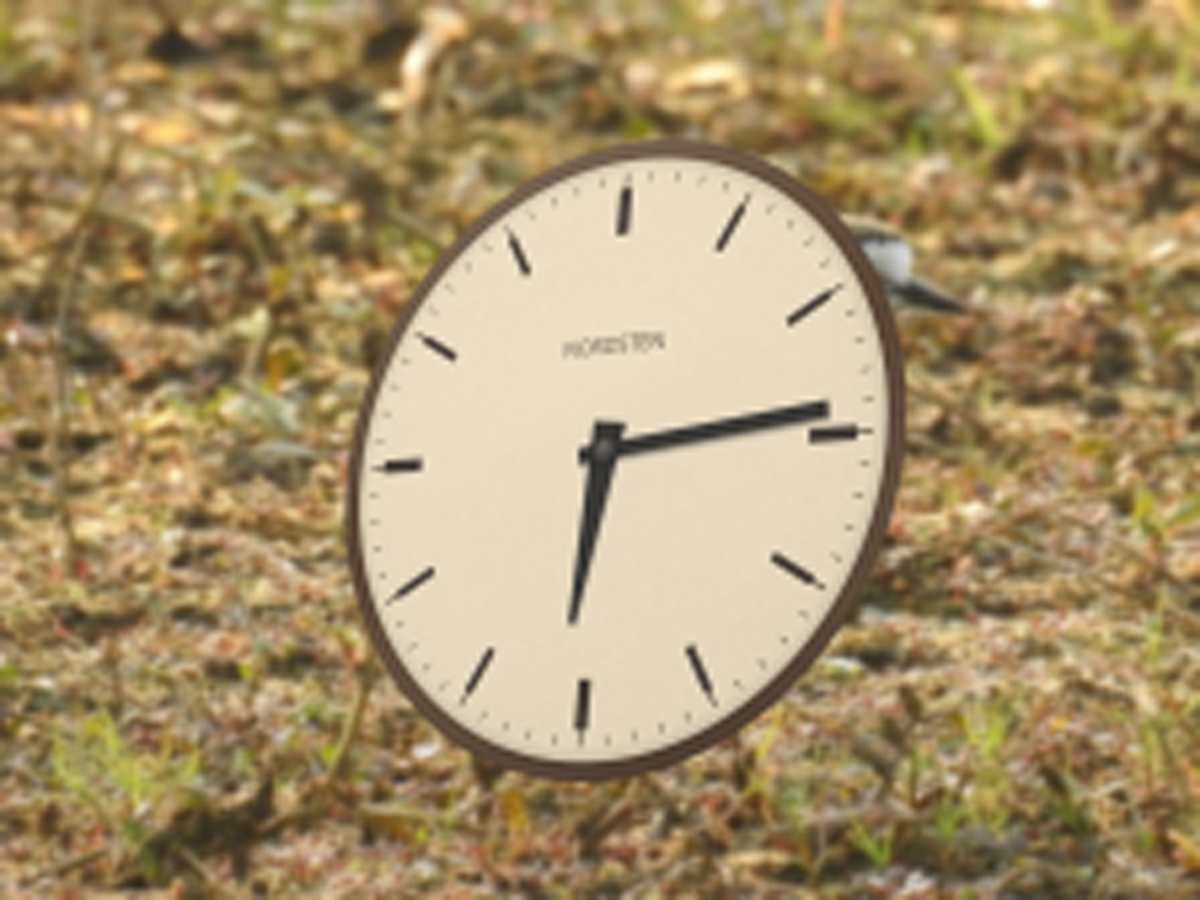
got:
h=6 m=14
